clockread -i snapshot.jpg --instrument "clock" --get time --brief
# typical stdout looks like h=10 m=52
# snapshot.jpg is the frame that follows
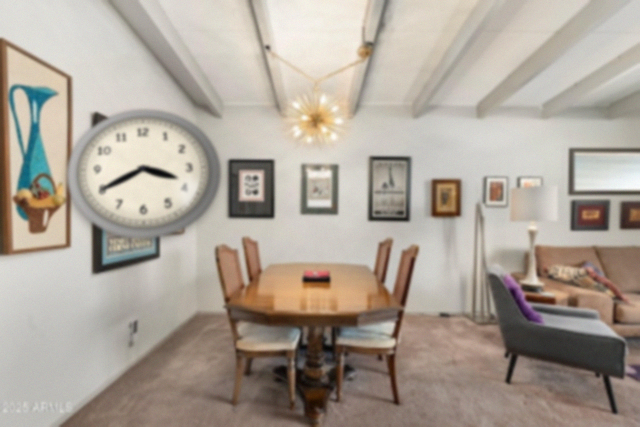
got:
h=3 m=40
